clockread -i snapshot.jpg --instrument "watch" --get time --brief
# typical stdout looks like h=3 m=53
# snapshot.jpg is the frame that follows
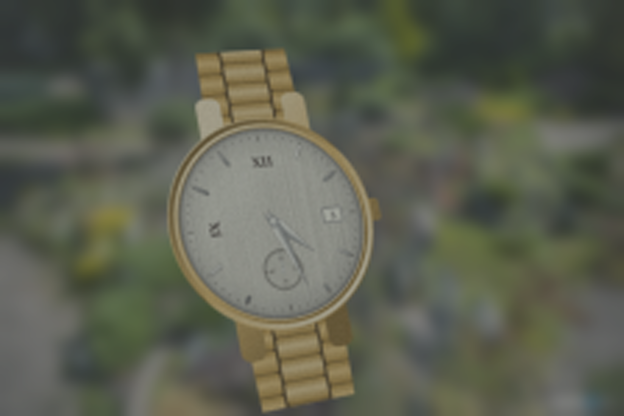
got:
h=4 m=27
